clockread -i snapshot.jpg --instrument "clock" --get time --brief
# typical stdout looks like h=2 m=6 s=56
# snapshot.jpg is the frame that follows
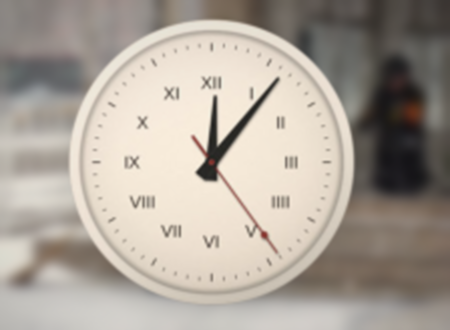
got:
h=12 m=6 s=24
